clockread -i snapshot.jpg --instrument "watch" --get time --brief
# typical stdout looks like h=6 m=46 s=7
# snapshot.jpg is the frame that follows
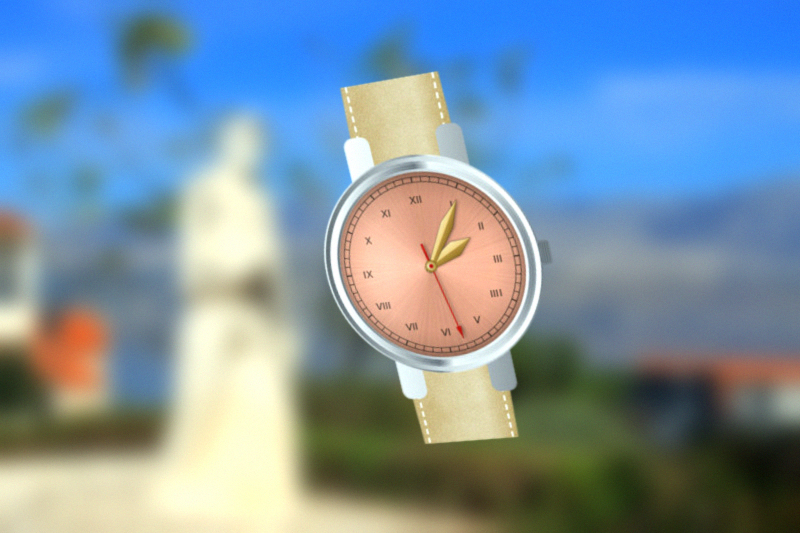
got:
h=2 m=5 s=28
